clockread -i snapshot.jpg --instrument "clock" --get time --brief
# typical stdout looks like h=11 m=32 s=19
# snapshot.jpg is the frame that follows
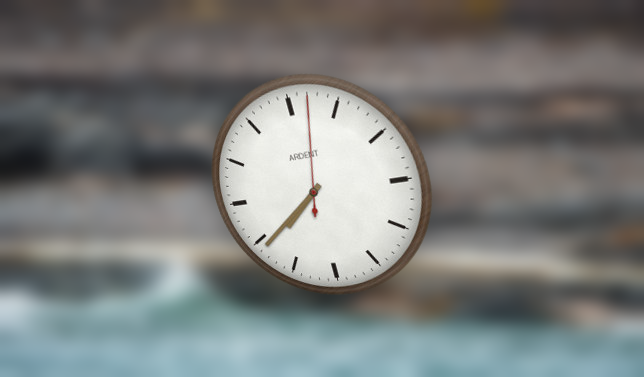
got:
h=7 m=39 s=2
